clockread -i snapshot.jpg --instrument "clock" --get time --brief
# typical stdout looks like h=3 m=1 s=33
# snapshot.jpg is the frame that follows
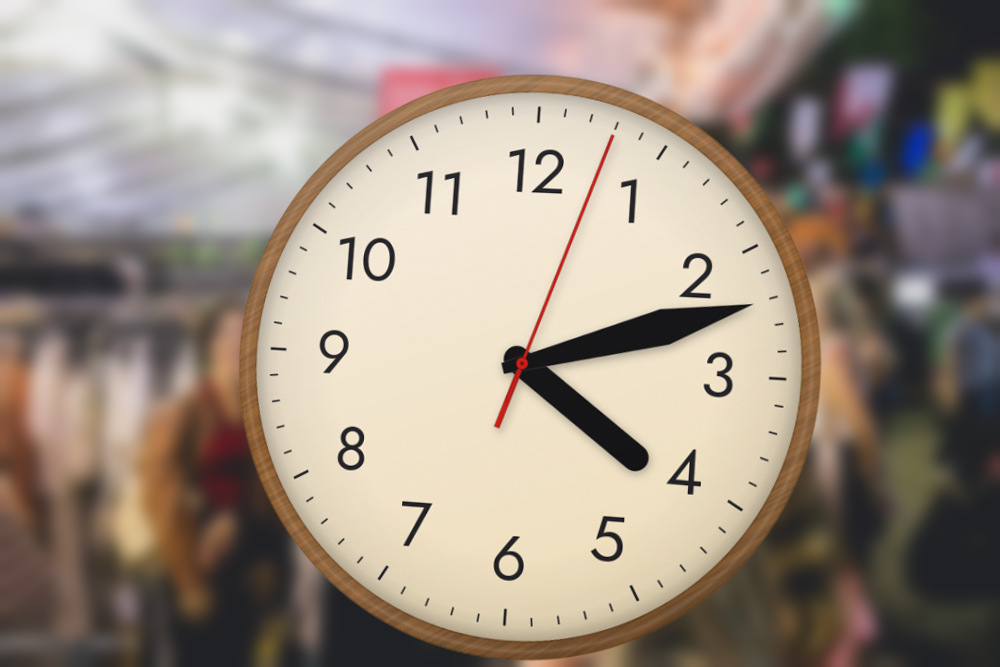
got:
h=4 m=12 s=3
